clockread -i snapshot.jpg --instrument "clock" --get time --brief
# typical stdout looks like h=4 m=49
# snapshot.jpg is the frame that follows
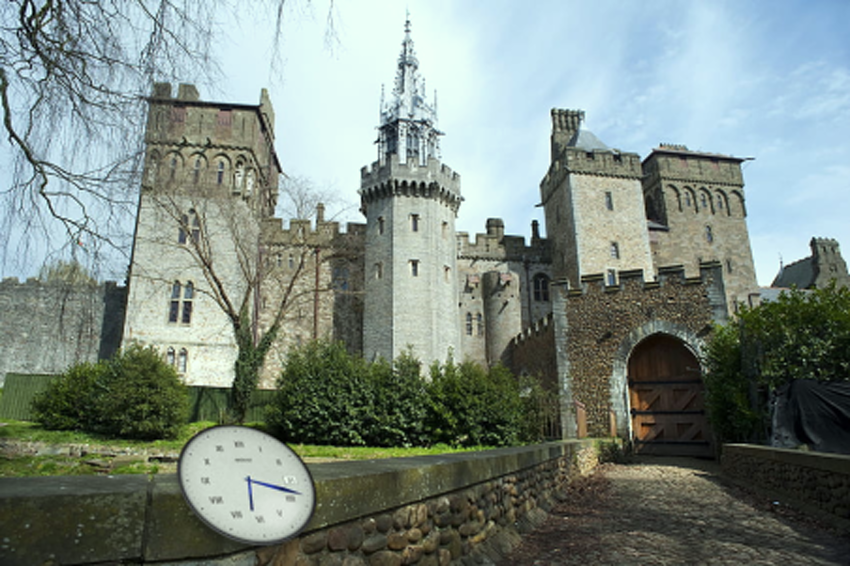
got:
h=6 m=18
